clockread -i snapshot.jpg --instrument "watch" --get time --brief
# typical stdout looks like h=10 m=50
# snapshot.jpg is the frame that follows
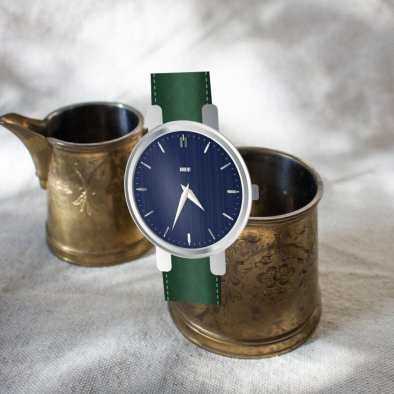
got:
h=4 m=34
